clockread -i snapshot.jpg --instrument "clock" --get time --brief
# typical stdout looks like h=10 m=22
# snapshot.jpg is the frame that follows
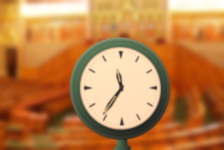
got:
h=11 m=36
